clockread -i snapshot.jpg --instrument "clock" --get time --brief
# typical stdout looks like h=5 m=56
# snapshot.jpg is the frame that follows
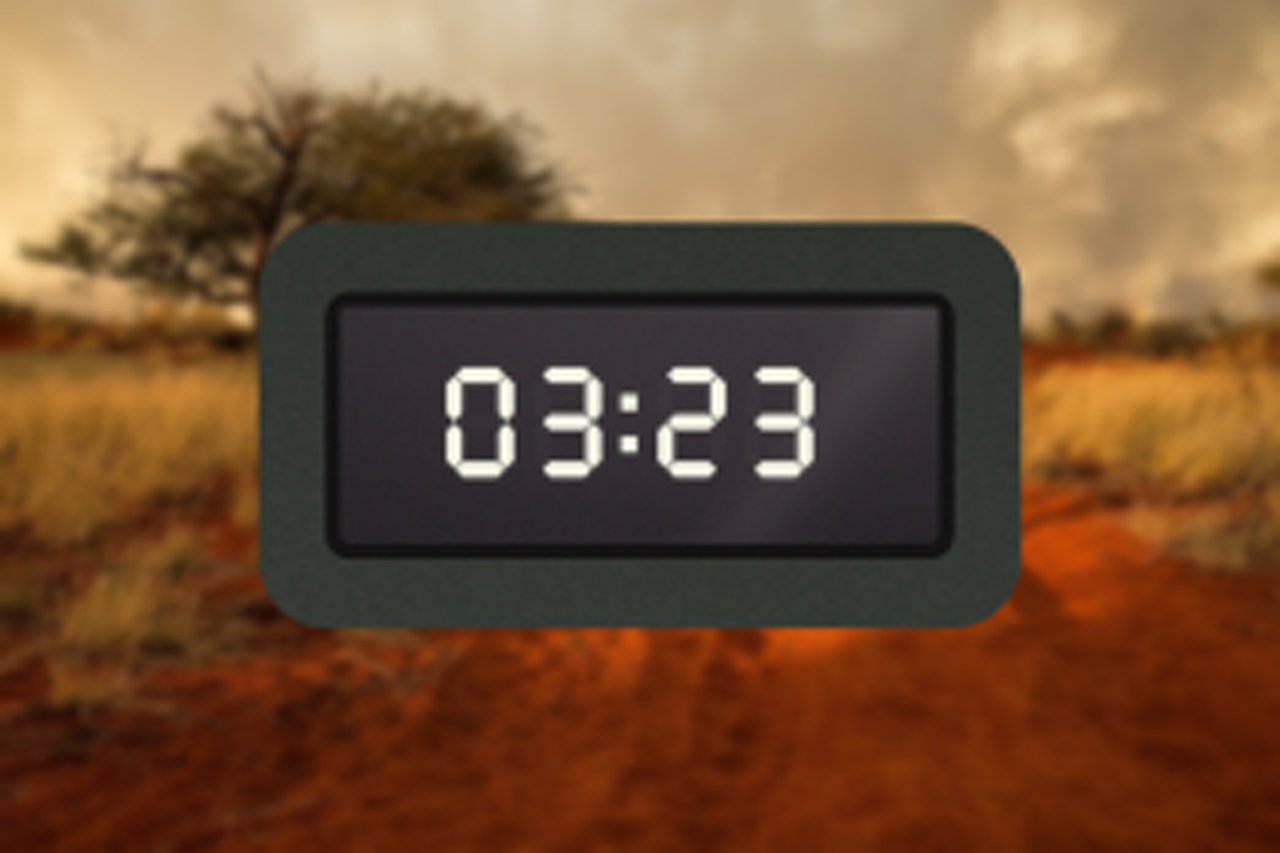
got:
h=3 m=23
